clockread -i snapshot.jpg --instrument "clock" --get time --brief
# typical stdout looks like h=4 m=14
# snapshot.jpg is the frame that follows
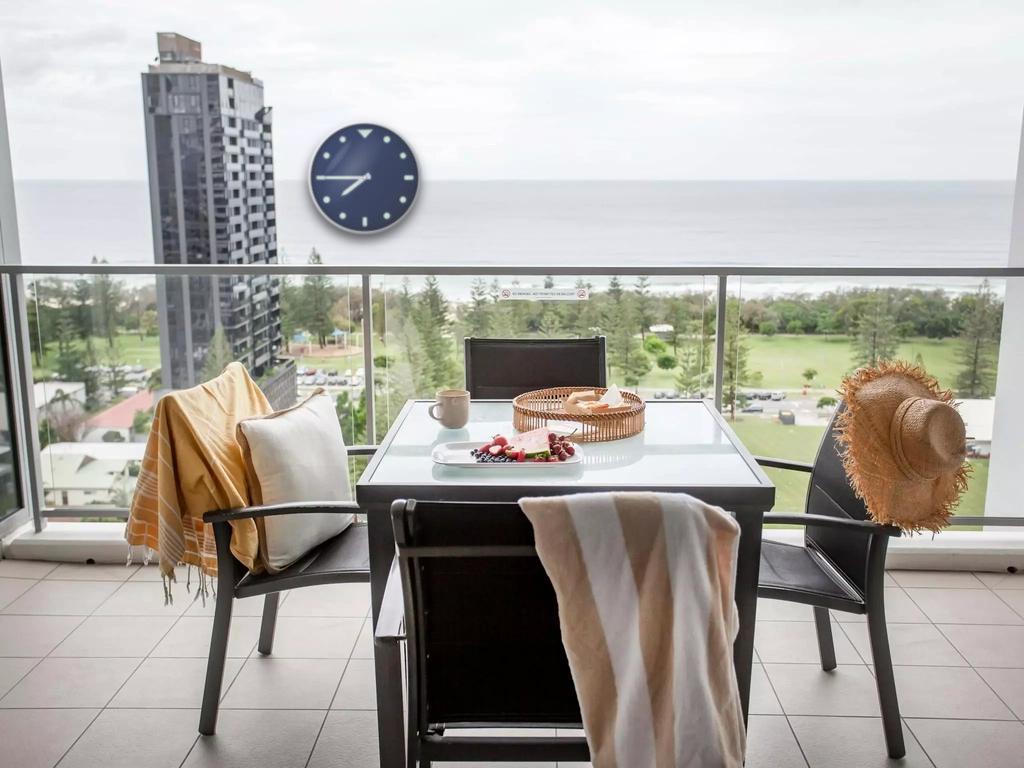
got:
h=7 m=45
